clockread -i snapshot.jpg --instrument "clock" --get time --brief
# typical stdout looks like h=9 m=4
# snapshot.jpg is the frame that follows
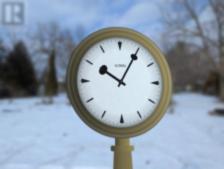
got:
h=10 m=5
